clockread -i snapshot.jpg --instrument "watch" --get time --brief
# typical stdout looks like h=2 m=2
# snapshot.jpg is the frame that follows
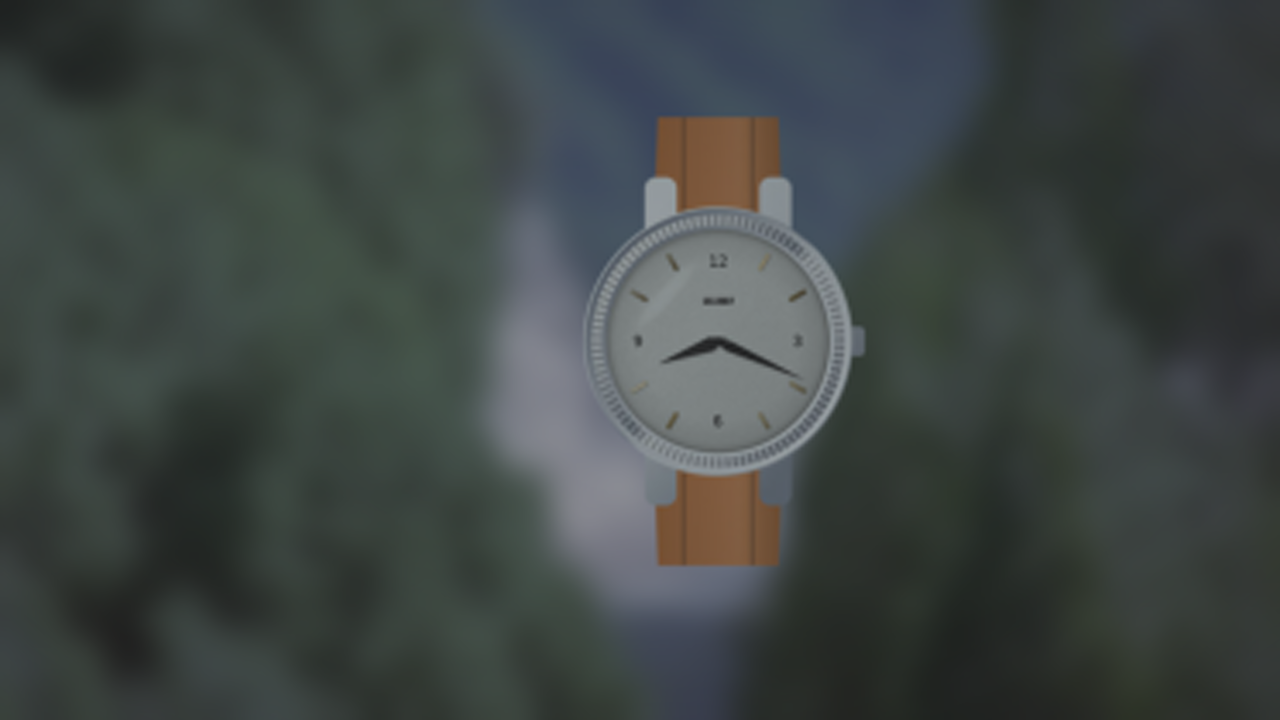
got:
h=8 m=19
